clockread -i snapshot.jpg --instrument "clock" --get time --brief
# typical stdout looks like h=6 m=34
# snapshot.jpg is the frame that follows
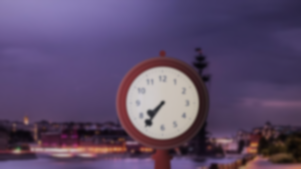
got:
h=7 m=36
